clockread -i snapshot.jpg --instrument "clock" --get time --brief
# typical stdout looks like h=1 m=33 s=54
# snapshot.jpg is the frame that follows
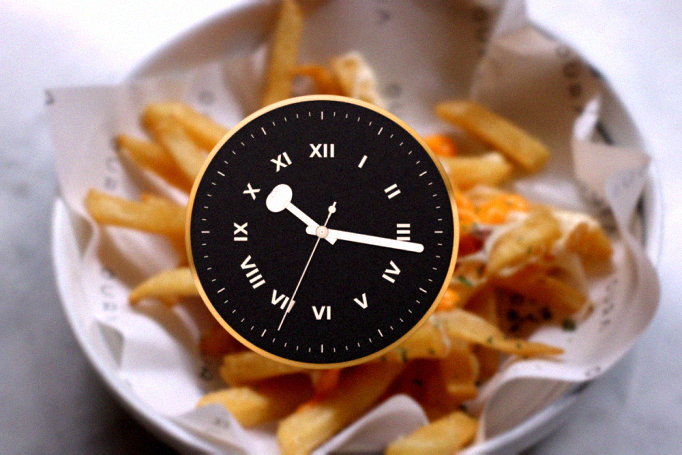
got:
h=10 m=16 s=34
